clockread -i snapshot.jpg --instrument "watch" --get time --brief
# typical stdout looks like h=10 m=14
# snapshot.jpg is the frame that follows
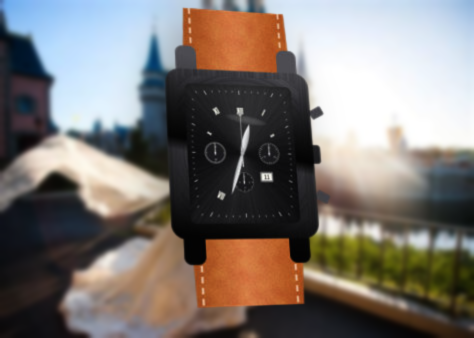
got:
h=12 m=33
